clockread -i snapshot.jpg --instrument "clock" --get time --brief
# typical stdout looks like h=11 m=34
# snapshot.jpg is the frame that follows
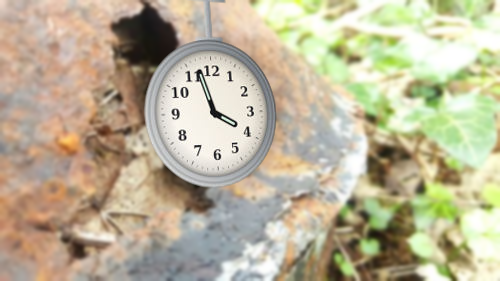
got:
h=3 m=57
